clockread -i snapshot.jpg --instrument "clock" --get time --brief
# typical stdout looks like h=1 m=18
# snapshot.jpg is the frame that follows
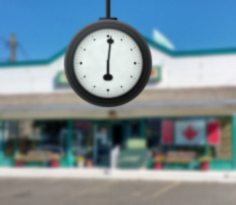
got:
h=6 m=1
